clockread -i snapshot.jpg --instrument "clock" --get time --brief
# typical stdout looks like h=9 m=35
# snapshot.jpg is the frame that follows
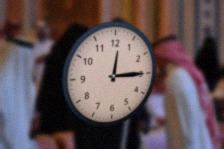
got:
h=12 m=15
